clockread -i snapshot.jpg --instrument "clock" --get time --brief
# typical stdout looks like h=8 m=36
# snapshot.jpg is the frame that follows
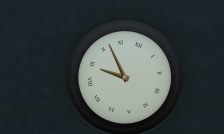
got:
h=8 m=52
